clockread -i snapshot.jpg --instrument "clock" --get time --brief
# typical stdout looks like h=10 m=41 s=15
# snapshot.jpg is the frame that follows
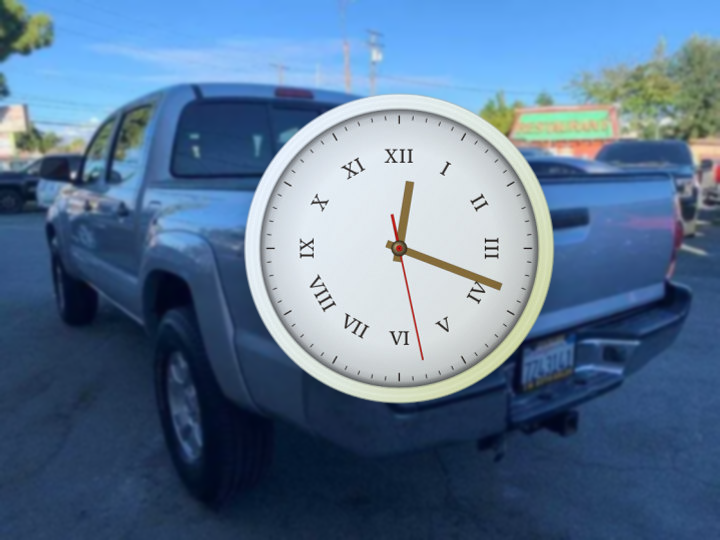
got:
h=12 m=18 s=28
